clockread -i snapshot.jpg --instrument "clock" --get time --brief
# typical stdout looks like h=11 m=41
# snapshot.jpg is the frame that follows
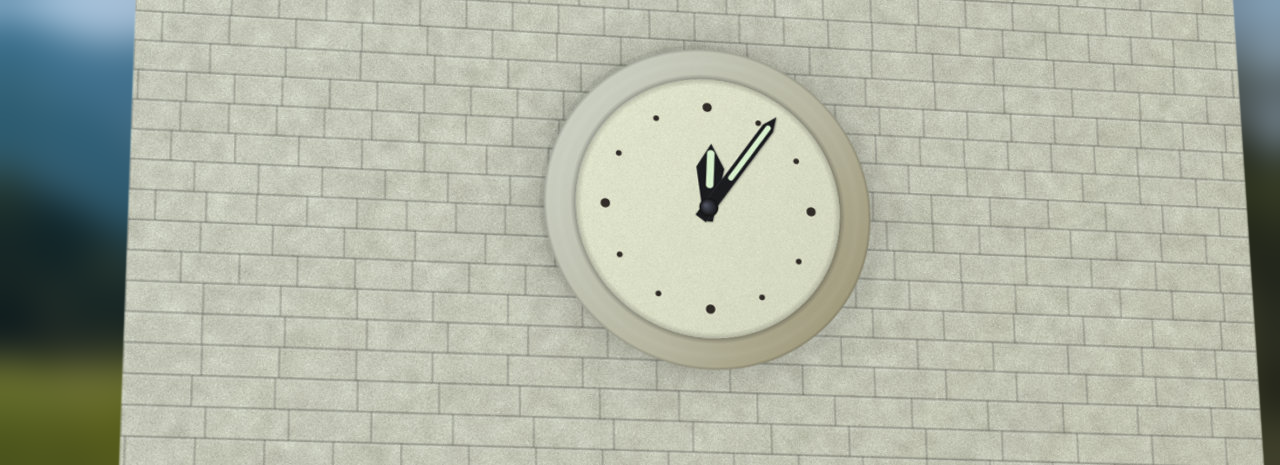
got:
h=12 m=6
